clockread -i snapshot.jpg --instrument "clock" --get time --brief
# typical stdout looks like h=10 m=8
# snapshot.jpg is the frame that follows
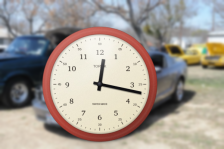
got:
h=12 m=17
